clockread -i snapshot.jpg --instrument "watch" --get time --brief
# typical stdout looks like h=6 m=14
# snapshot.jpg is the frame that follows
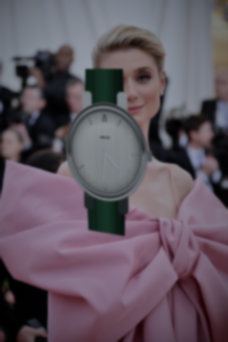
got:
h=4 m=31
